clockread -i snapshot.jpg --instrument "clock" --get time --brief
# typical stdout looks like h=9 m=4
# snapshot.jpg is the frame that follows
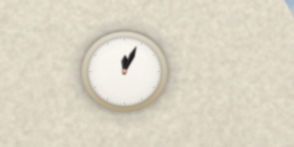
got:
h=12 m=4
